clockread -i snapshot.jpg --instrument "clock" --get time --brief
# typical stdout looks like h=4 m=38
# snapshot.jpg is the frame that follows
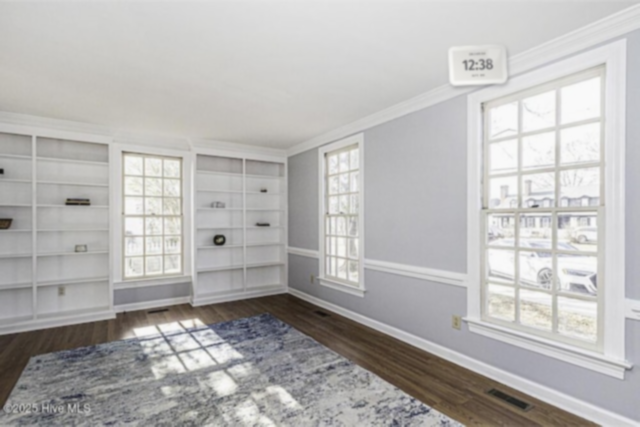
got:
h=12 m=38
